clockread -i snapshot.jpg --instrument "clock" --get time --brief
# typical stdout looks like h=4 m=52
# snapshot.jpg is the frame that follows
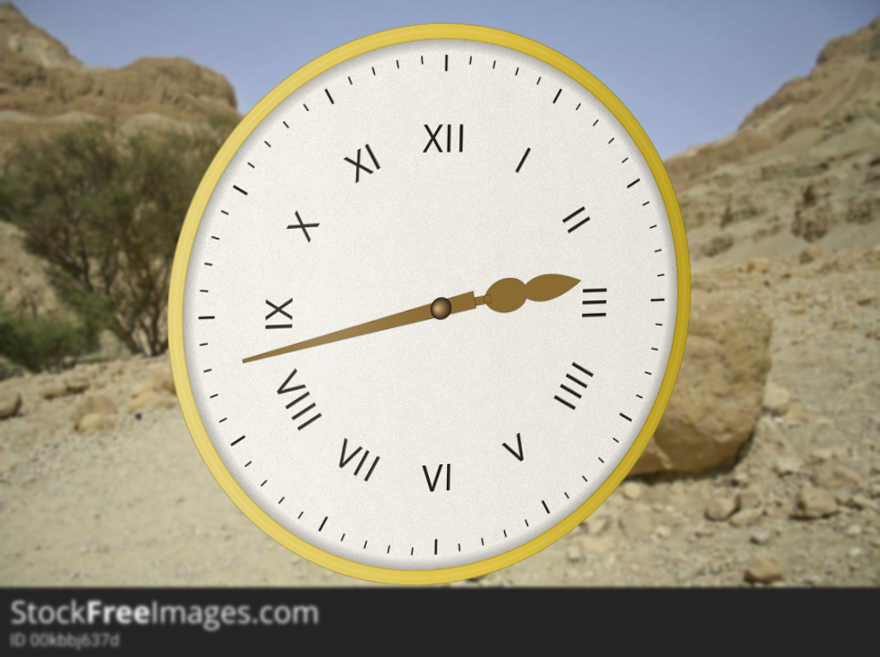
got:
h=2 m=43
